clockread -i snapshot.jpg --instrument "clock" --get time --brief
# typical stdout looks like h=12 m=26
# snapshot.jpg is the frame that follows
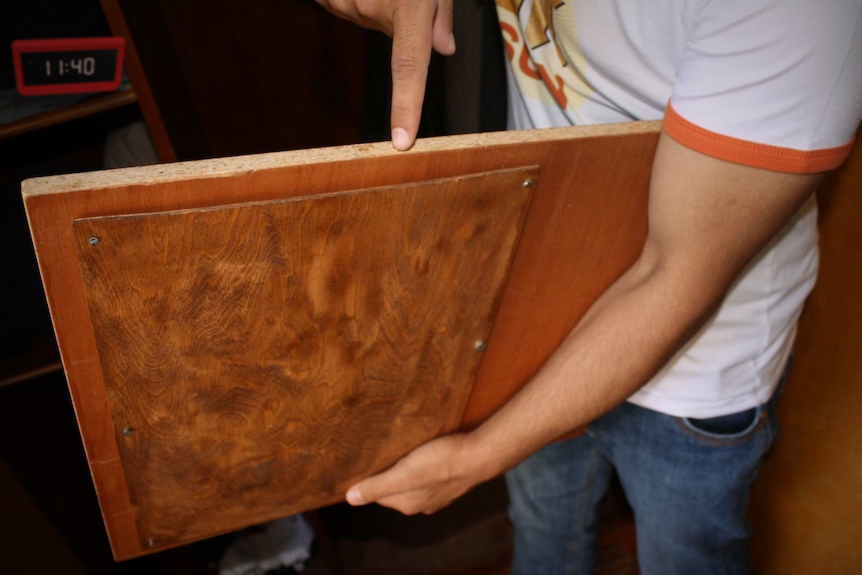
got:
h=11 m=40
